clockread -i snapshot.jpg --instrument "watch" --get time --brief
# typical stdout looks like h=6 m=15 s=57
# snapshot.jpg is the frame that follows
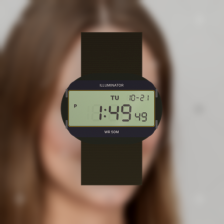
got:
h=1 m=49 s=49
